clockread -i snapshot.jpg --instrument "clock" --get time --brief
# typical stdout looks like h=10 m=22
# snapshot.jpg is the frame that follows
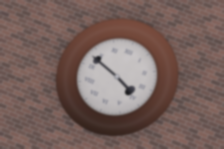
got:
h=3 m=48
